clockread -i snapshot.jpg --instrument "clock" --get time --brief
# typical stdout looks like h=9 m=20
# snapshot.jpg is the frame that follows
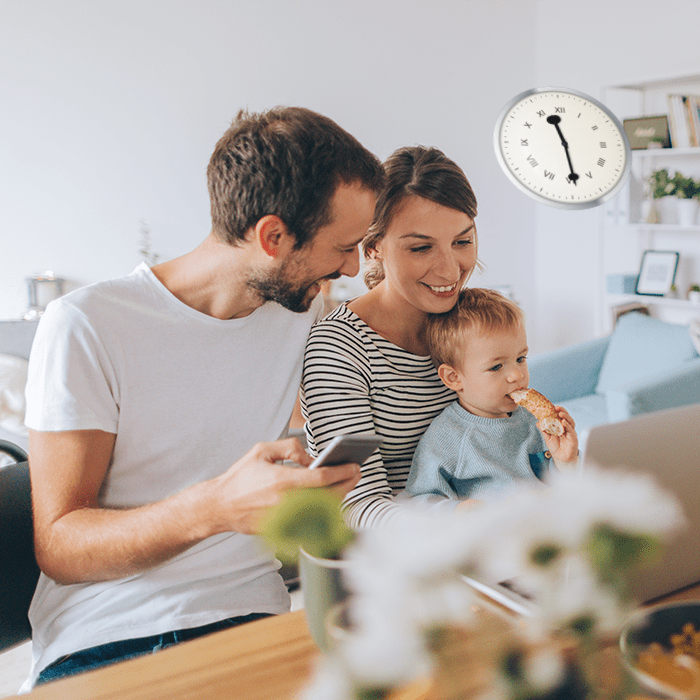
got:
h=11 m=29
